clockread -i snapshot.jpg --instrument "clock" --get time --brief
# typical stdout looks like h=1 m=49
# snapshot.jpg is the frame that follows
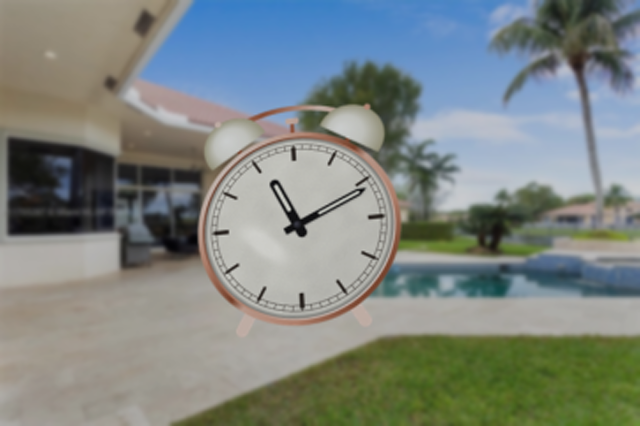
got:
h=11 m=11
